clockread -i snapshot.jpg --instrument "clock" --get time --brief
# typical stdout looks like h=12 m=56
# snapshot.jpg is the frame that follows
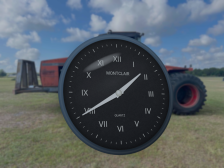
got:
h=1 m=40
